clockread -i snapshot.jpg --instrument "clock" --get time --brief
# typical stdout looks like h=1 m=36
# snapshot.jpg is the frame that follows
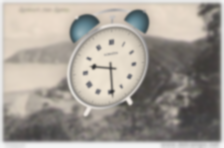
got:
h=9 m=29
